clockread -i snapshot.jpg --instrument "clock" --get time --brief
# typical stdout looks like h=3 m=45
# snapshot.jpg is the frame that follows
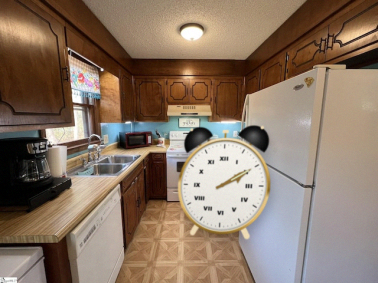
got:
h=2 m=10
